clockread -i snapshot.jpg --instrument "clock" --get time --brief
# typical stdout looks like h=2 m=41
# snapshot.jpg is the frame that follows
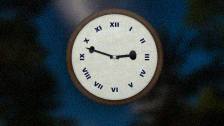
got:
h=2 m=48
